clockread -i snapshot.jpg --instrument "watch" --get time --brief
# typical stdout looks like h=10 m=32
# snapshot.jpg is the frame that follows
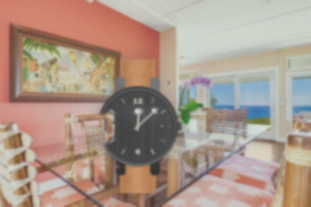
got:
h=12 m=8
